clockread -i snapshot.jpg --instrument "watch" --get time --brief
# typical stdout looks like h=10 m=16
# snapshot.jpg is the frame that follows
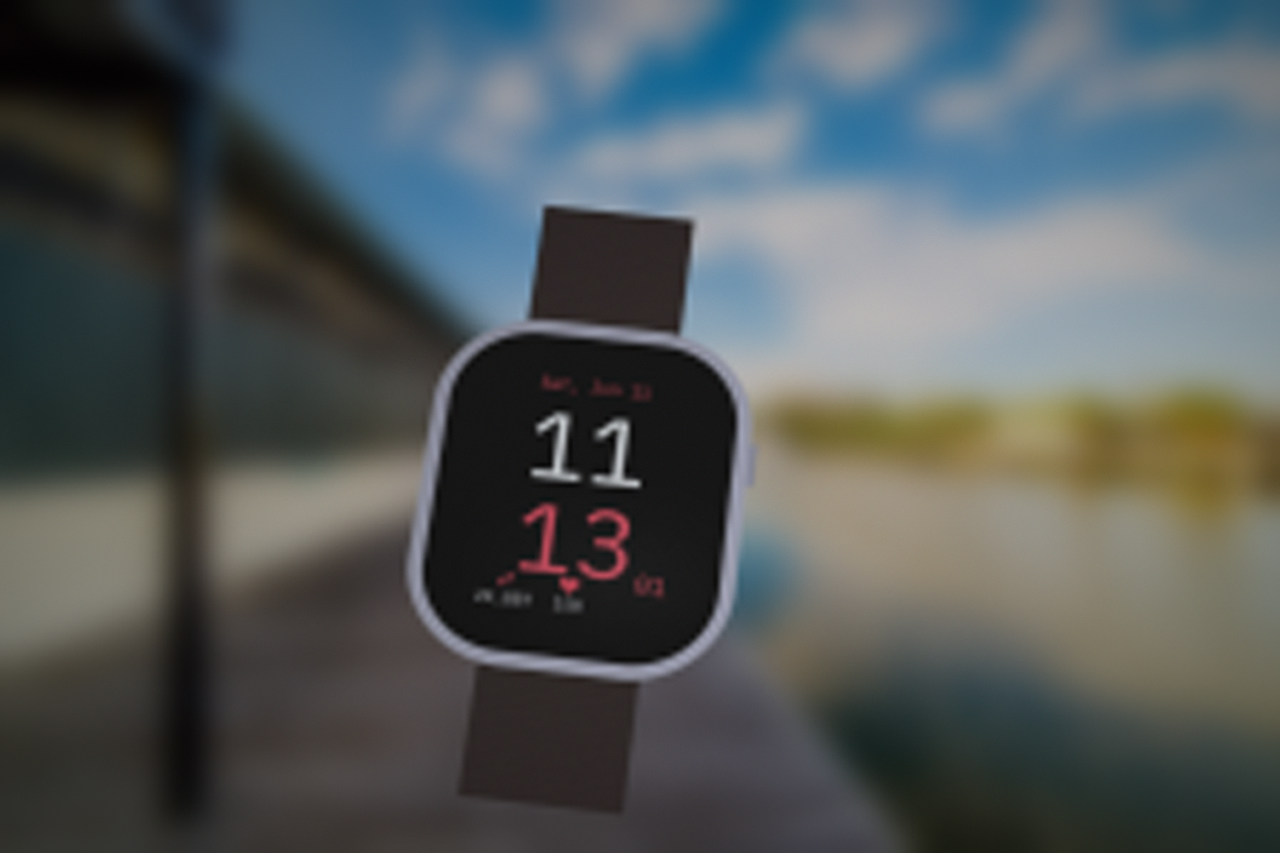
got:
h=11 m=13
